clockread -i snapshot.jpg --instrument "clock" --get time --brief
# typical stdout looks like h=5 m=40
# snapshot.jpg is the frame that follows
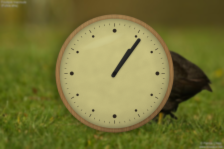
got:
h=1 m=6
